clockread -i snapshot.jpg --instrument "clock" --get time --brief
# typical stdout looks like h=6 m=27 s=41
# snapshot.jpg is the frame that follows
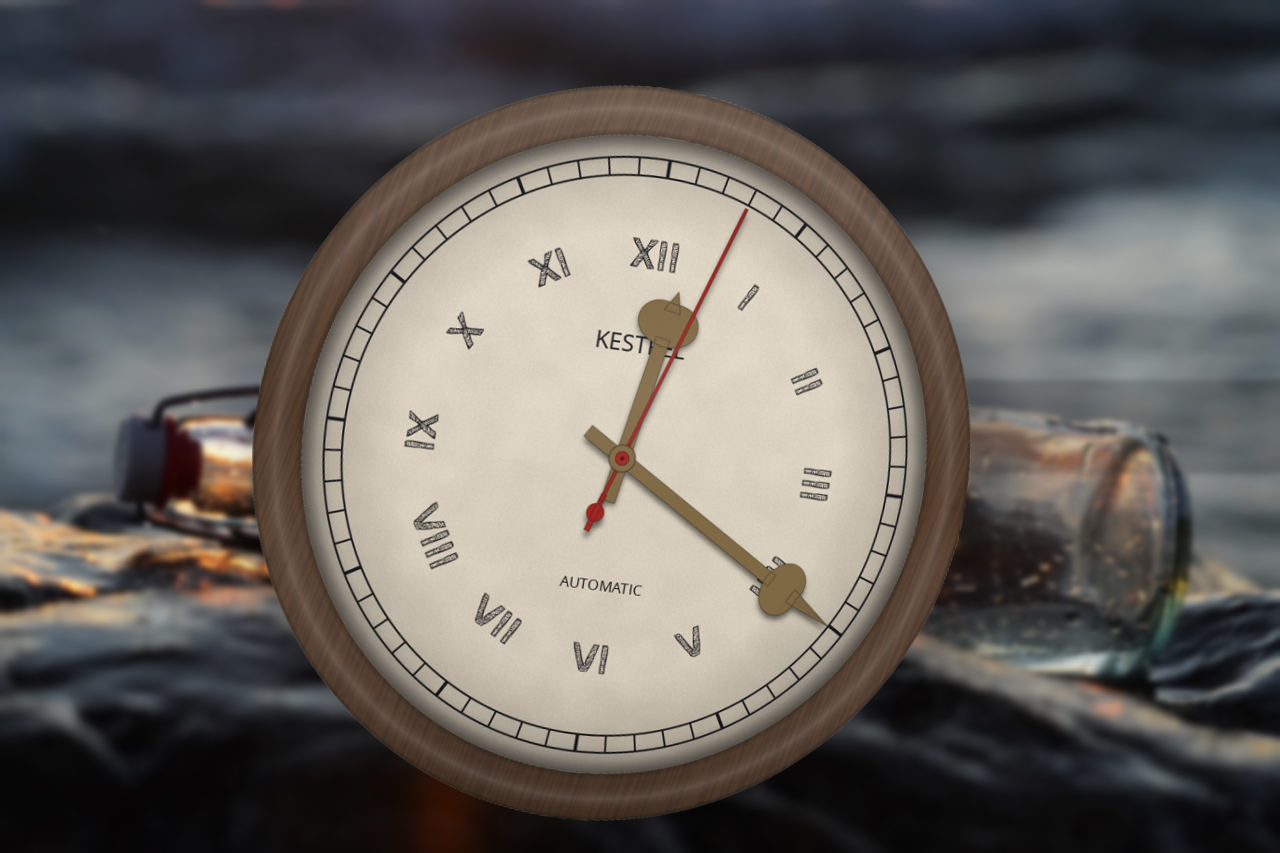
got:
h=12 m=20 s=3
